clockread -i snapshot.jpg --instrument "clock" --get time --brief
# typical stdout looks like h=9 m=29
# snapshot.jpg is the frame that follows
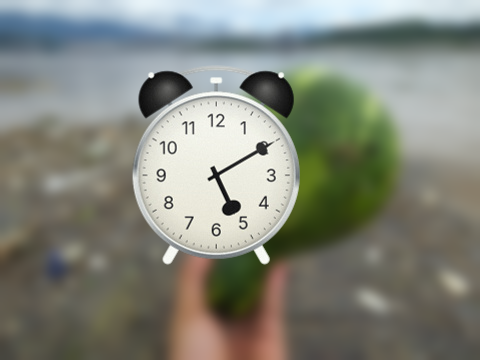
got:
h=5 m=10
